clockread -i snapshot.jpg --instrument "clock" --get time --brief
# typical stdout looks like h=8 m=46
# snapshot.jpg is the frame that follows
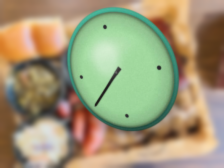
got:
h=7 m=38
